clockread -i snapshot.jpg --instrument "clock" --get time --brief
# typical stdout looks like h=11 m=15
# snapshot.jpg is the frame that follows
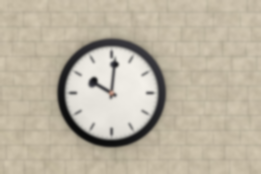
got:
h=10 m=1
